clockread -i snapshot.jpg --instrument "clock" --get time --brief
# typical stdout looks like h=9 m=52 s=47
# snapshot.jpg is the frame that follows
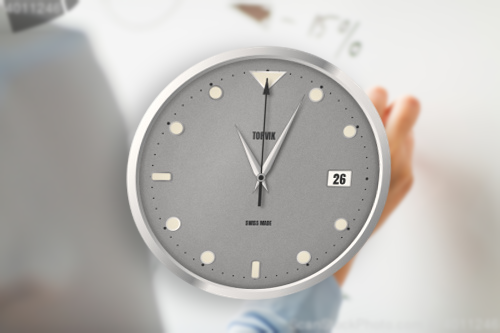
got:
h=11 m=4 s=0
